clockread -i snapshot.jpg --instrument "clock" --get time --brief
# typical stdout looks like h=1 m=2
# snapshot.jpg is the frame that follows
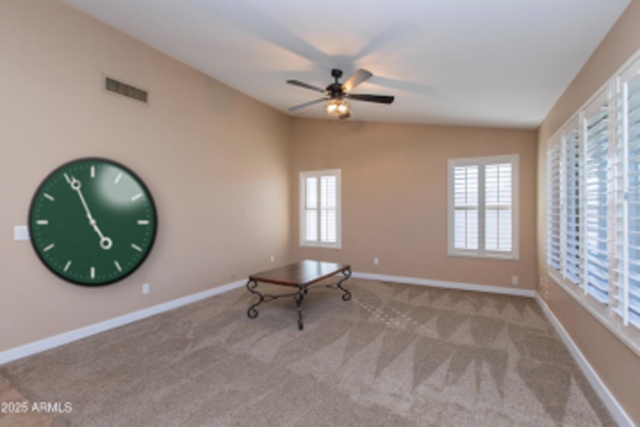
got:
h=4 m=56
